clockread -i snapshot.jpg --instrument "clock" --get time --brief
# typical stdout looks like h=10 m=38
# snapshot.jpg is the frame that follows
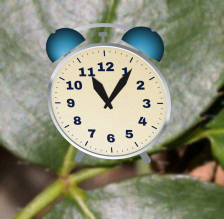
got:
h=11 m=6
